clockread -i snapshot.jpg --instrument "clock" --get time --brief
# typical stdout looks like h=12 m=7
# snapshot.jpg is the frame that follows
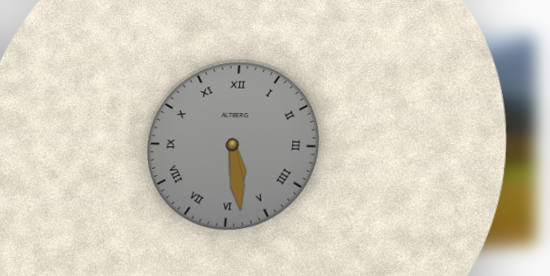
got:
h=5 m=28
